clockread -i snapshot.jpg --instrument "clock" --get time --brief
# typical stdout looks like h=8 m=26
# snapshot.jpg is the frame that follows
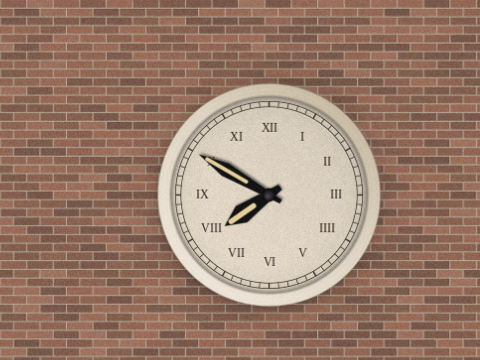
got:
h=7 m=50
